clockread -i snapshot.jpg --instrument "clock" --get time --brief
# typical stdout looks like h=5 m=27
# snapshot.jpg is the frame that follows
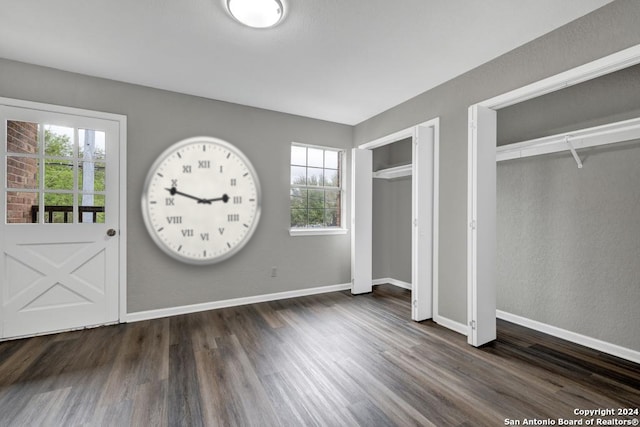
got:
h=2 m=48
